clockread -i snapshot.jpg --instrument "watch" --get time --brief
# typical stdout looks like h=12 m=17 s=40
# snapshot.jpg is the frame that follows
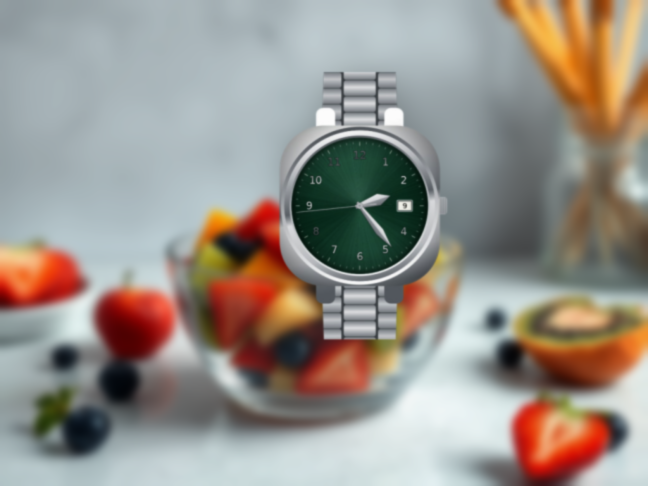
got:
h=2 m=23 s=44
